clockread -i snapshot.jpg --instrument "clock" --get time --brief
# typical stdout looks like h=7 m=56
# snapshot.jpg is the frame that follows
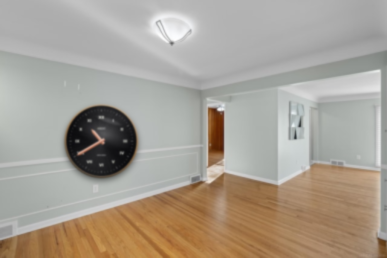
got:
h=10 m=40
